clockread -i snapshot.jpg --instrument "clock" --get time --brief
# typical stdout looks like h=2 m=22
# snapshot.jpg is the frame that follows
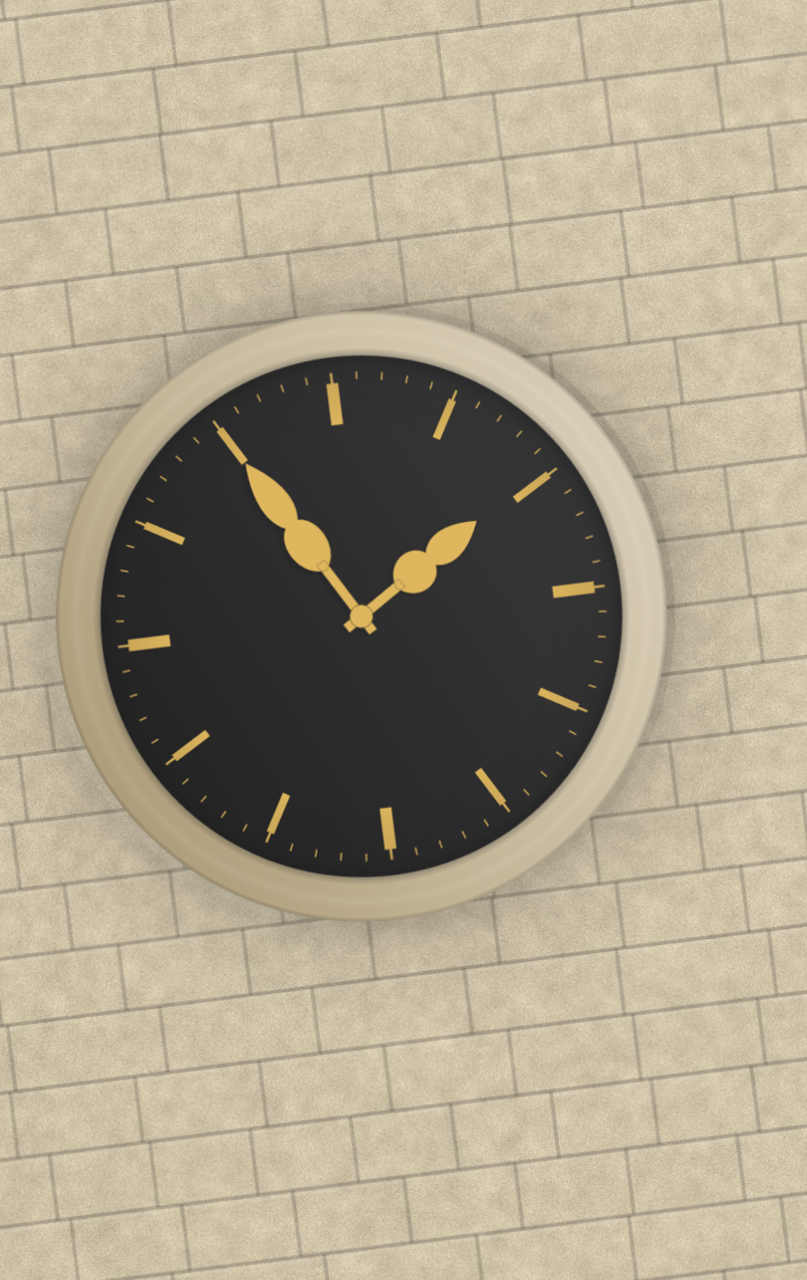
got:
h=1 m=55
